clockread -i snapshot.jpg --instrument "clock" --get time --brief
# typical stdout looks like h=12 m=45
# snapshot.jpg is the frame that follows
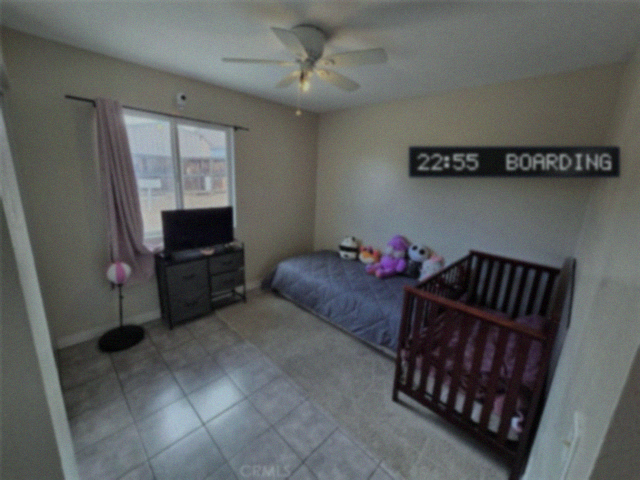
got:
h=22 m=55
